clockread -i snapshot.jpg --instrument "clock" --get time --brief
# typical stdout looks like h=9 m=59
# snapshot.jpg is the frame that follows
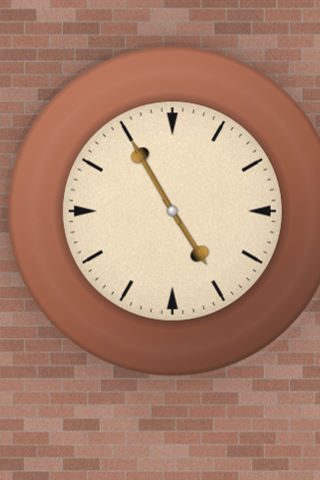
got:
h=4 m=55
